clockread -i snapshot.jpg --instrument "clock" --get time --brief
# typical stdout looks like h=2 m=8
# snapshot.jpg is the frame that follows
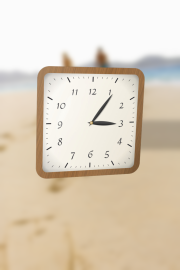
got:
h=3 m=6
